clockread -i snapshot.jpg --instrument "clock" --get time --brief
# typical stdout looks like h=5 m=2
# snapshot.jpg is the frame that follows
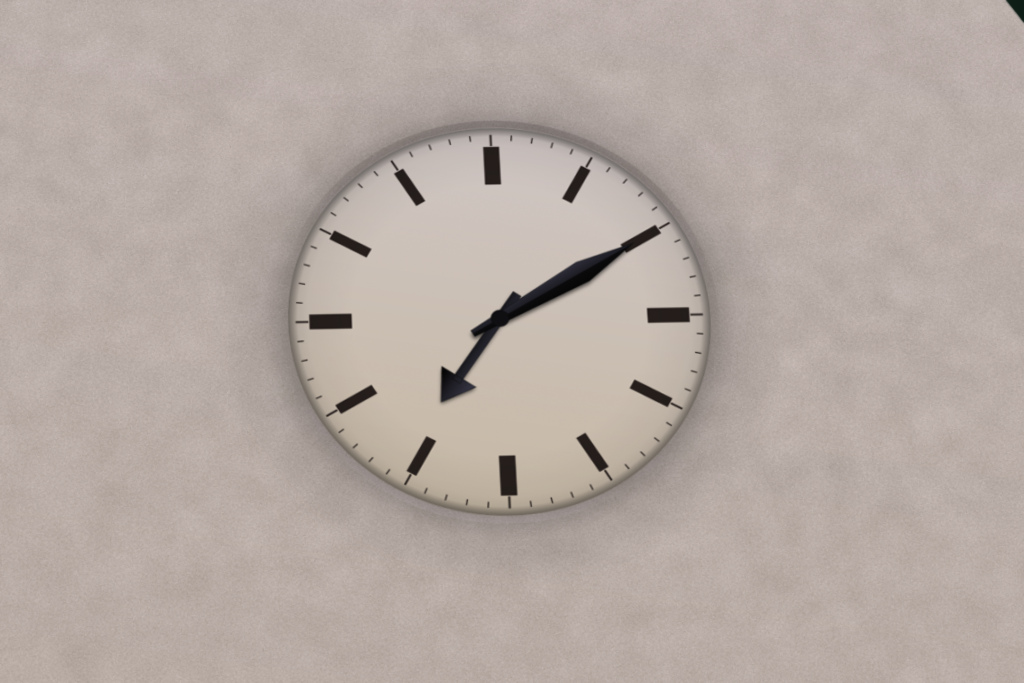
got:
h=7 m=10
